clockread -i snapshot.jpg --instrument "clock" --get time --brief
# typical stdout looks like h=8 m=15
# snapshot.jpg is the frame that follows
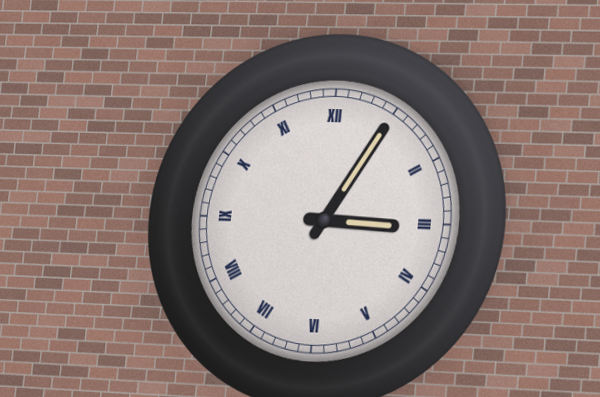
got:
h=3 m=5
